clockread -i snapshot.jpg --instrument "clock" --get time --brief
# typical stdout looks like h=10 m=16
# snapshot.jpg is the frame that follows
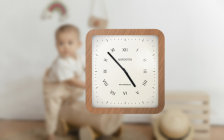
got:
h=4 m=53
